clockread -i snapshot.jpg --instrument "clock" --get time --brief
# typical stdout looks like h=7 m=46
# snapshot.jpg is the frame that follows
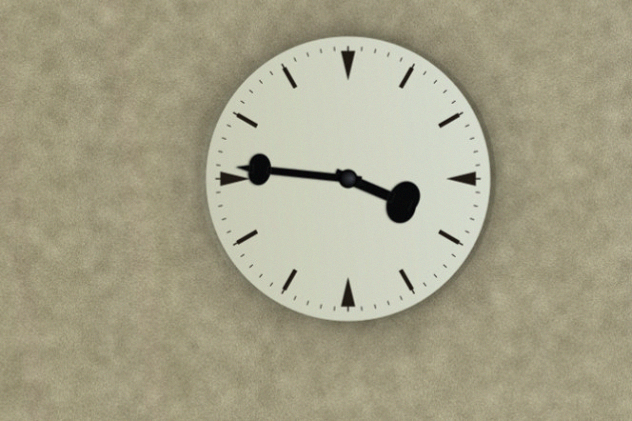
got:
h=3 m=46
